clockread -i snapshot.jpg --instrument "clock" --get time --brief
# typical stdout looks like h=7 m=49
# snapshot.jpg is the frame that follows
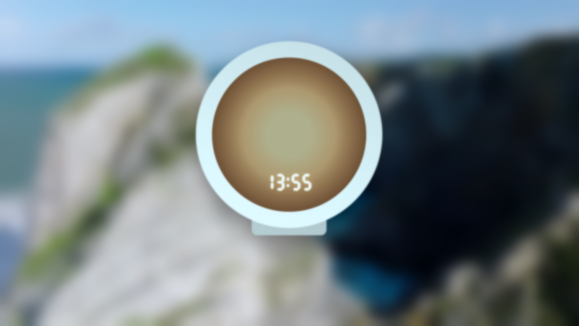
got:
h=13 m=55
